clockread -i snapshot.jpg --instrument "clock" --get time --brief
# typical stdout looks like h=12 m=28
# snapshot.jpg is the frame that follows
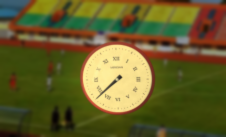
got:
h=7 m=38
